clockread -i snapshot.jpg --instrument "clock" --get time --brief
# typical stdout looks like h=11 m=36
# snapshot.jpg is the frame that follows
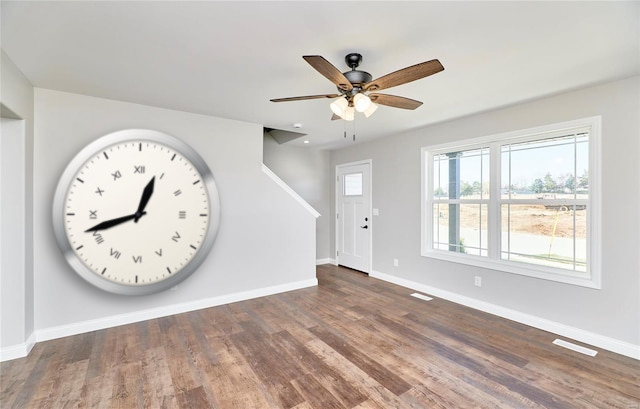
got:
h=12 m=42
